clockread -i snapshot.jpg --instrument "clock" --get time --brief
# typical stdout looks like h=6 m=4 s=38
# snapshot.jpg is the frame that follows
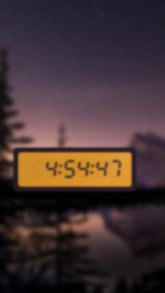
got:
h=4 m=54 s=47
